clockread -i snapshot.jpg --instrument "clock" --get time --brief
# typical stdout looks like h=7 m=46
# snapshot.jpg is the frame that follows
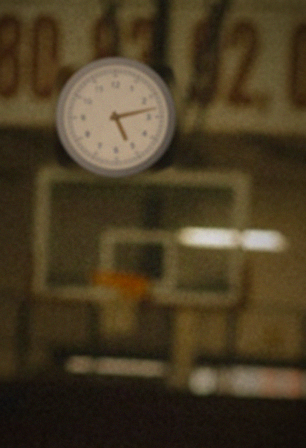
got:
h=5 m=13
